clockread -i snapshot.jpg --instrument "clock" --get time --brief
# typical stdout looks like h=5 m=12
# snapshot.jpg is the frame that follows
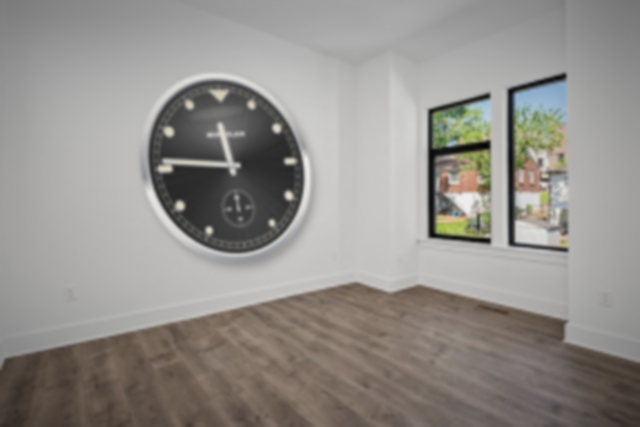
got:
h=11 m=46
